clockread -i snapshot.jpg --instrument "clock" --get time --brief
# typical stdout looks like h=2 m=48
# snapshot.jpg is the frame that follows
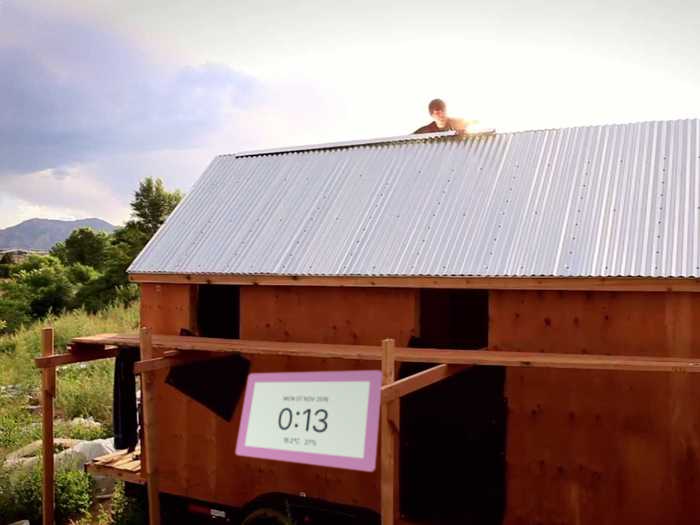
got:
h=0 m=13
